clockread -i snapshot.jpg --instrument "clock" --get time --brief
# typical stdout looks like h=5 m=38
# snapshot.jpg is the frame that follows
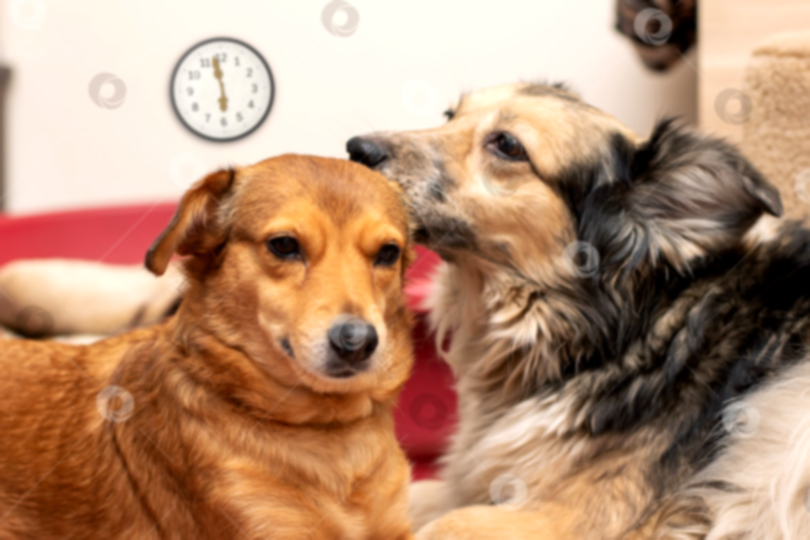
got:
h=5 m=58
